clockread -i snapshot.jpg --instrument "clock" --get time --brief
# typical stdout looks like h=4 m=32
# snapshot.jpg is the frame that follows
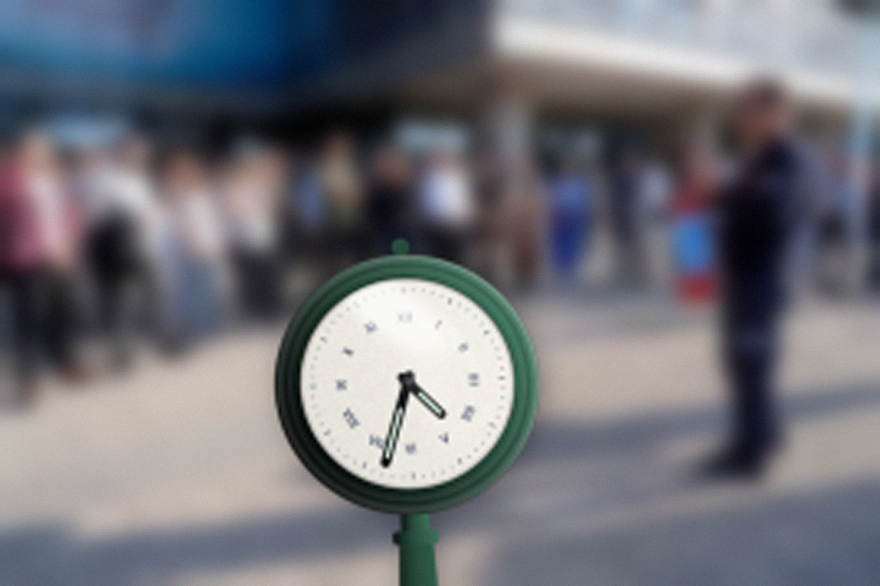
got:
h=4 m=33
